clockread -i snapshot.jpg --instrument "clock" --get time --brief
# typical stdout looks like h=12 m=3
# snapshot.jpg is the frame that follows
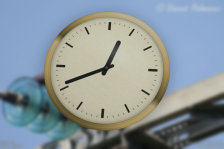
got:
h=12 m=41
